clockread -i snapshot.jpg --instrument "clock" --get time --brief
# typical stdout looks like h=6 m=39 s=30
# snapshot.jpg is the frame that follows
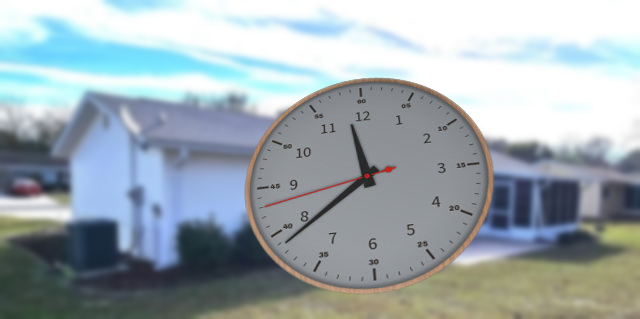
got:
h=11 m=38 s=43
